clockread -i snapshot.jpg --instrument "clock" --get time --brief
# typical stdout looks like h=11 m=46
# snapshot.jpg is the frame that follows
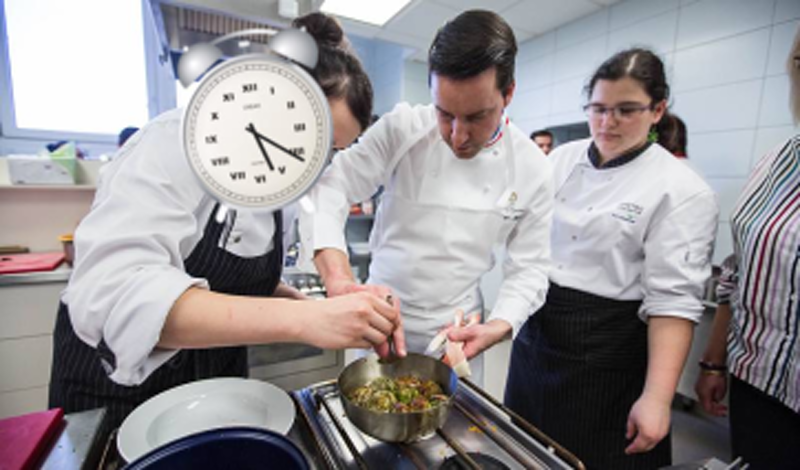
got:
h=5 m=21
